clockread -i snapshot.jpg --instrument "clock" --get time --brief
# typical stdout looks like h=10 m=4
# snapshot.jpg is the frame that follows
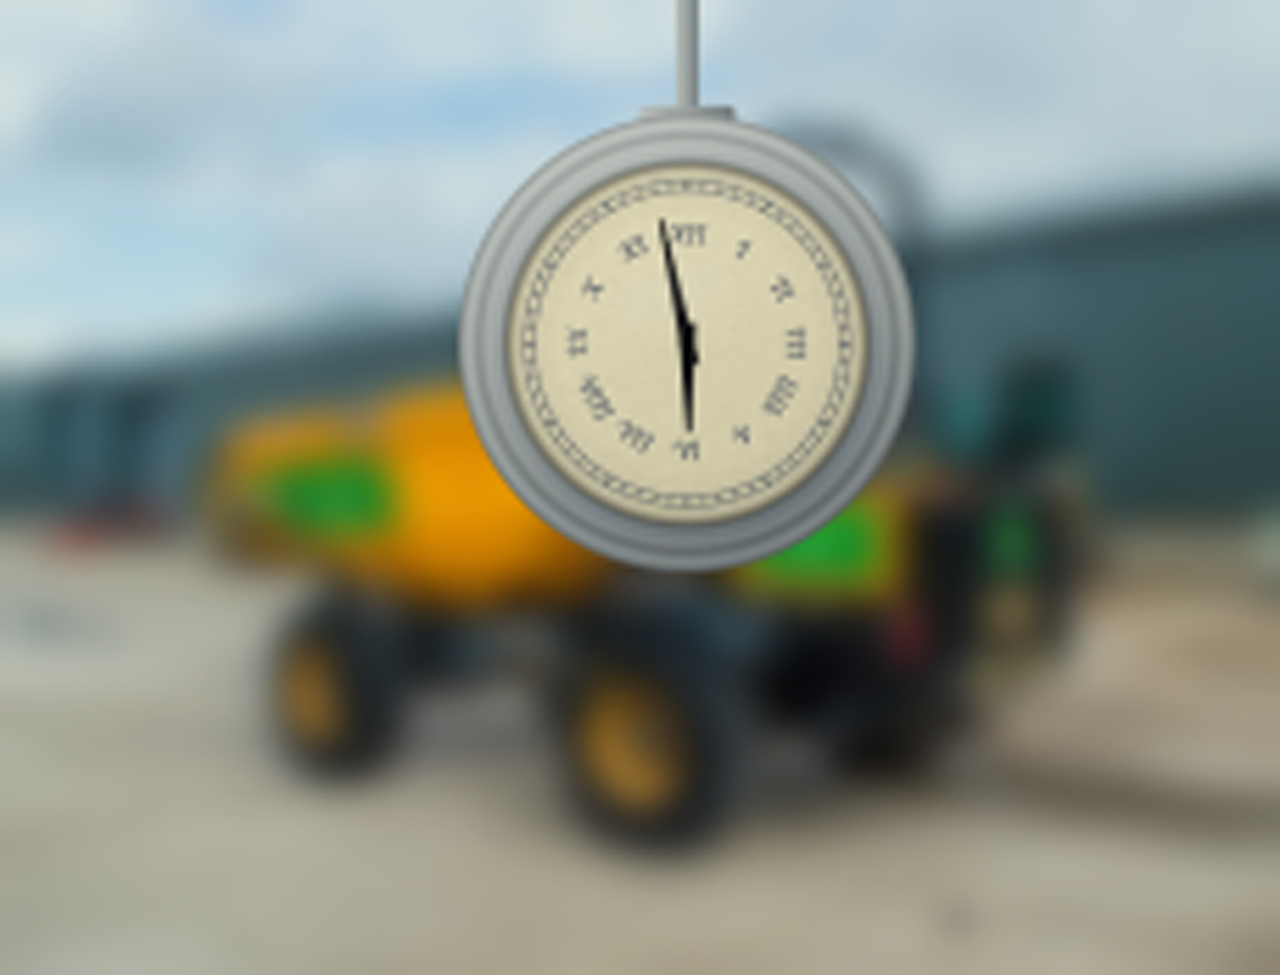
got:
h=5 m=58
